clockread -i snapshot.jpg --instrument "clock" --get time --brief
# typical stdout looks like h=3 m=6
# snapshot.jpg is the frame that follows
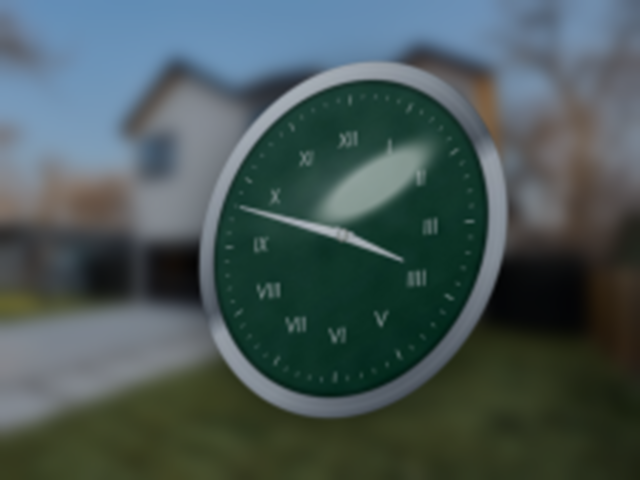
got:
h=3 m=48
